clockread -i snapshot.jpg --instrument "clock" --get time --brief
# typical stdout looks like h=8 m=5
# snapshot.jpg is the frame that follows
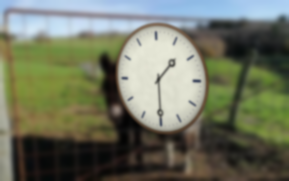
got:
h=1 m=30
